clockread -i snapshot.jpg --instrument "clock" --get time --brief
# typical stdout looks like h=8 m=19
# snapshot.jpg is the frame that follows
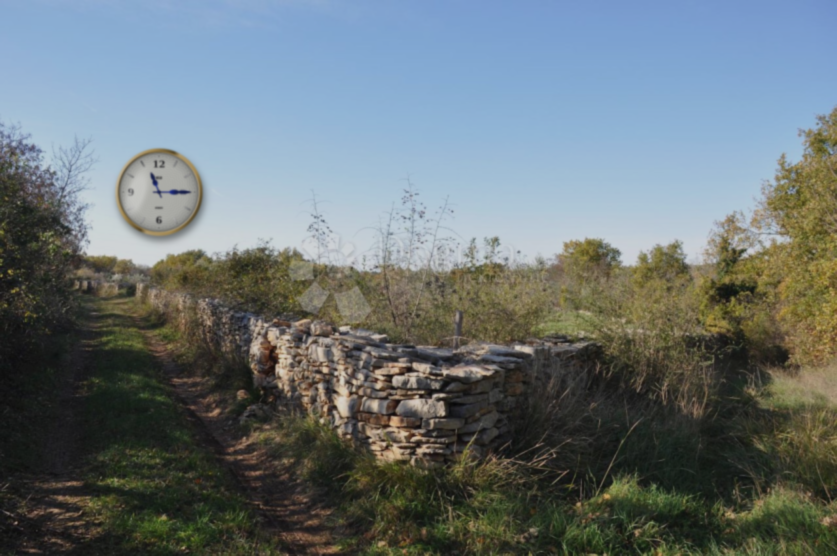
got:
h=11 m=15
